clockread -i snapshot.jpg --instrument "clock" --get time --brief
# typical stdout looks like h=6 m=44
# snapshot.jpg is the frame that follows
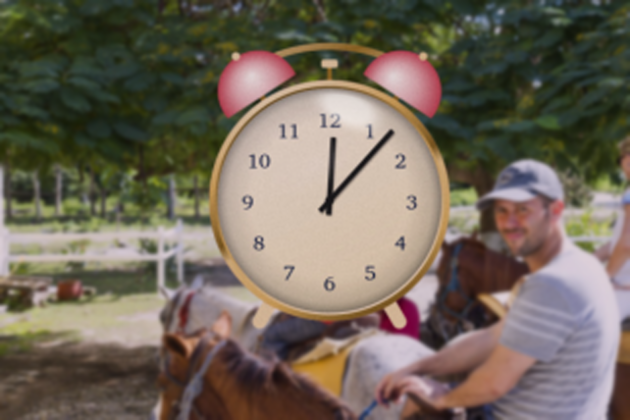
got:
h=12 m=7
